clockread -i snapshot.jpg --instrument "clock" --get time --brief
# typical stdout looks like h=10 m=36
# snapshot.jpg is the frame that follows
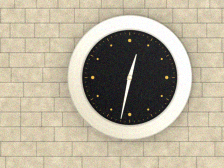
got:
h=12 m=32
